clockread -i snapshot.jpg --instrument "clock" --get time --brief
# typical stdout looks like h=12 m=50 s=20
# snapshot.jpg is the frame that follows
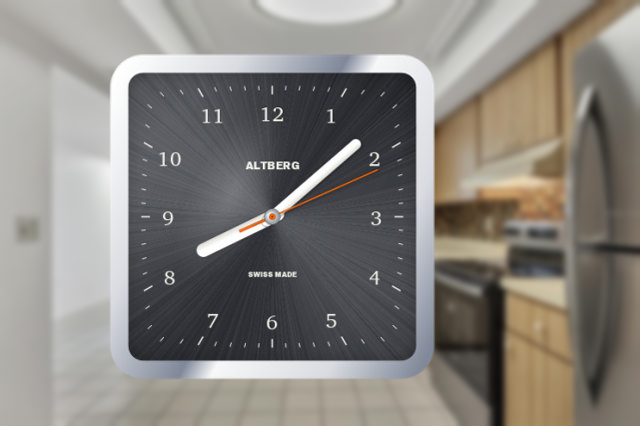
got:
h=8 m=8 s=11
